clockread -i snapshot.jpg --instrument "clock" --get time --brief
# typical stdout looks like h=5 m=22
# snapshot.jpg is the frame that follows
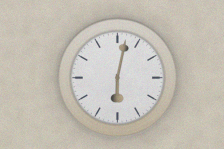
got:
h=6 m=2
